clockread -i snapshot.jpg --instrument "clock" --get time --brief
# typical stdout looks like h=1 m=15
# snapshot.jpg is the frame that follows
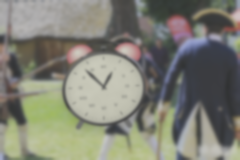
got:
h=12 m=53
